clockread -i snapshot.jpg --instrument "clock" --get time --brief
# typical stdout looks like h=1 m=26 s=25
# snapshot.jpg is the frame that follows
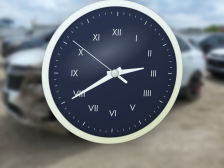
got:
h=2 m=39 s=51
